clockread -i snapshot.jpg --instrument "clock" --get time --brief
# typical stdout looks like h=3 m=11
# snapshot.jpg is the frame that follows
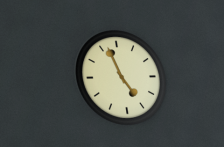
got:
h=4 m=57
